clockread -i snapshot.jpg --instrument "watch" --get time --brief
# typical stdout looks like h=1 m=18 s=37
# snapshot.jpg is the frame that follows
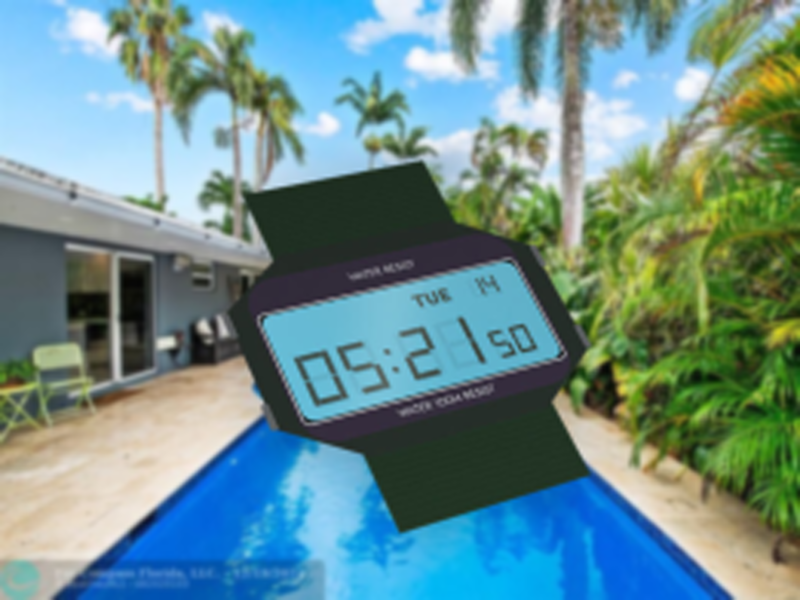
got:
h=5 m=21 s=50
